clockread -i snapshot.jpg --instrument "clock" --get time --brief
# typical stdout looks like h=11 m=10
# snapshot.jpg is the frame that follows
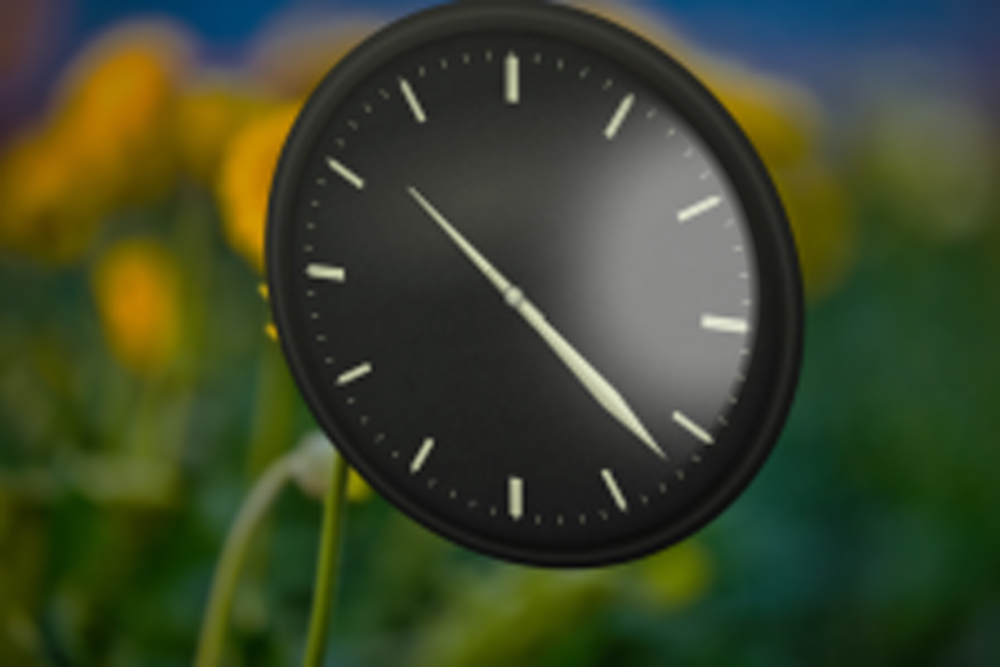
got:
h=10 m=22
